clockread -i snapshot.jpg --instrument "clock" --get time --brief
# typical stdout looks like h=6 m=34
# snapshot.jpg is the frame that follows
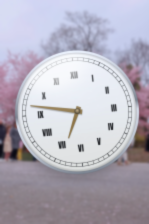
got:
h=6 m=47
